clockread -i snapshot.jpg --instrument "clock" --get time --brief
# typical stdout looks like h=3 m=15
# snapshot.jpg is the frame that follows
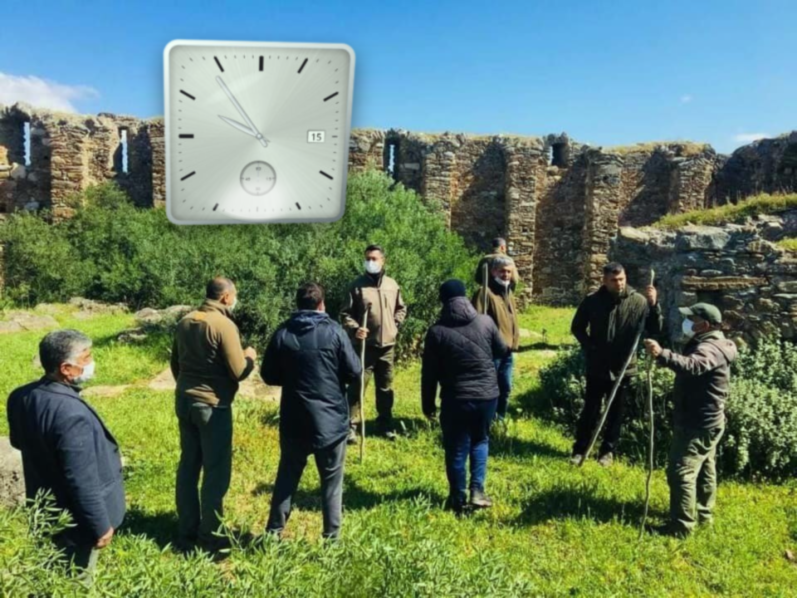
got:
h=9 m=54
